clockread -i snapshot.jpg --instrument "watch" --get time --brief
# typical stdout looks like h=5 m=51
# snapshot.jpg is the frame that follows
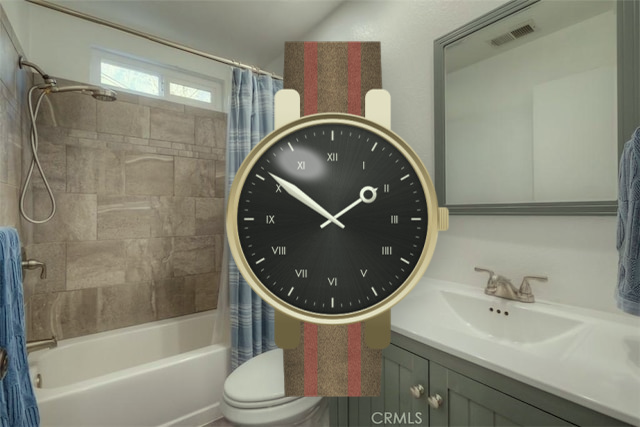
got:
h=1 m=51
